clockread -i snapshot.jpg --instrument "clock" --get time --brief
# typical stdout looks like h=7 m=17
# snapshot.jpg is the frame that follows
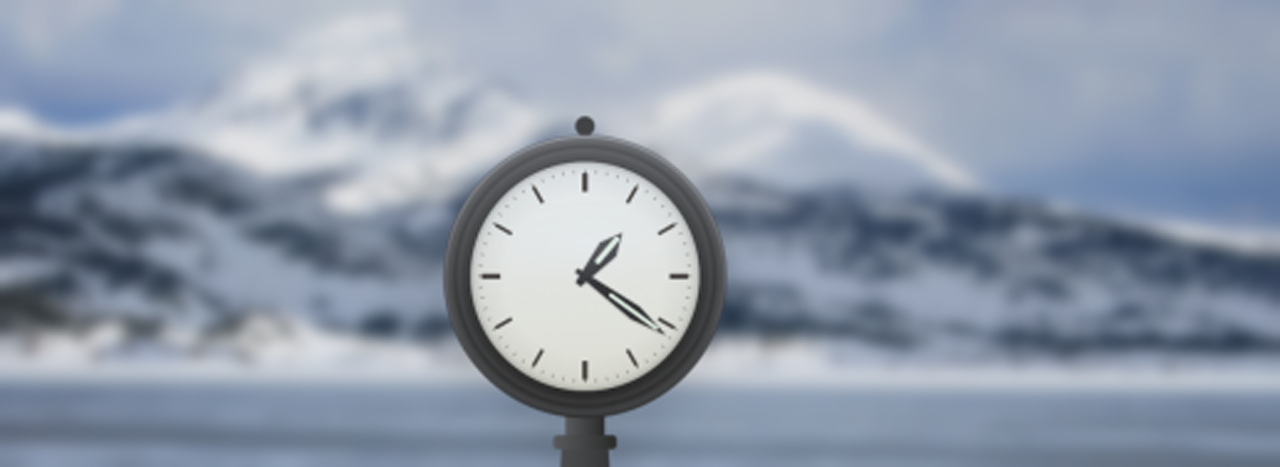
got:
h=1 m=21
